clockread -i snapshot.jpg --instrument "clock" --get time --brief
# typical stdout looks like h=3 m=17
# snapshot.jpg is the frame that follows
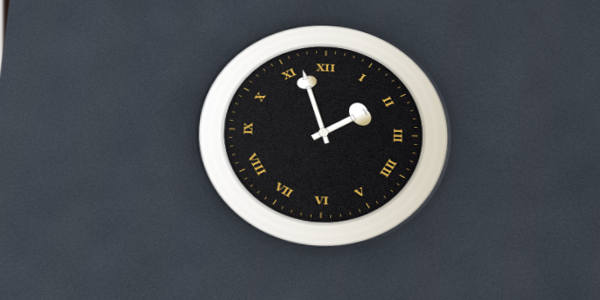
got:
h=1 m=57
